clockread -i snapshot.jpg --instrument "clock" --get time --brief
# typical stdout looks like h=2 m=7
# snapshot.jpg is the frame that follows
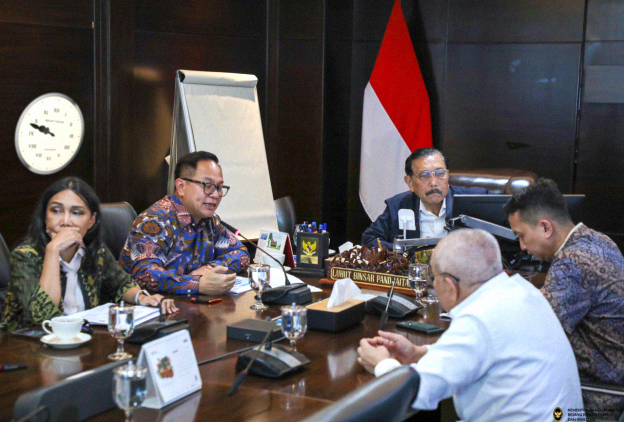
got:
h=9 m=48
